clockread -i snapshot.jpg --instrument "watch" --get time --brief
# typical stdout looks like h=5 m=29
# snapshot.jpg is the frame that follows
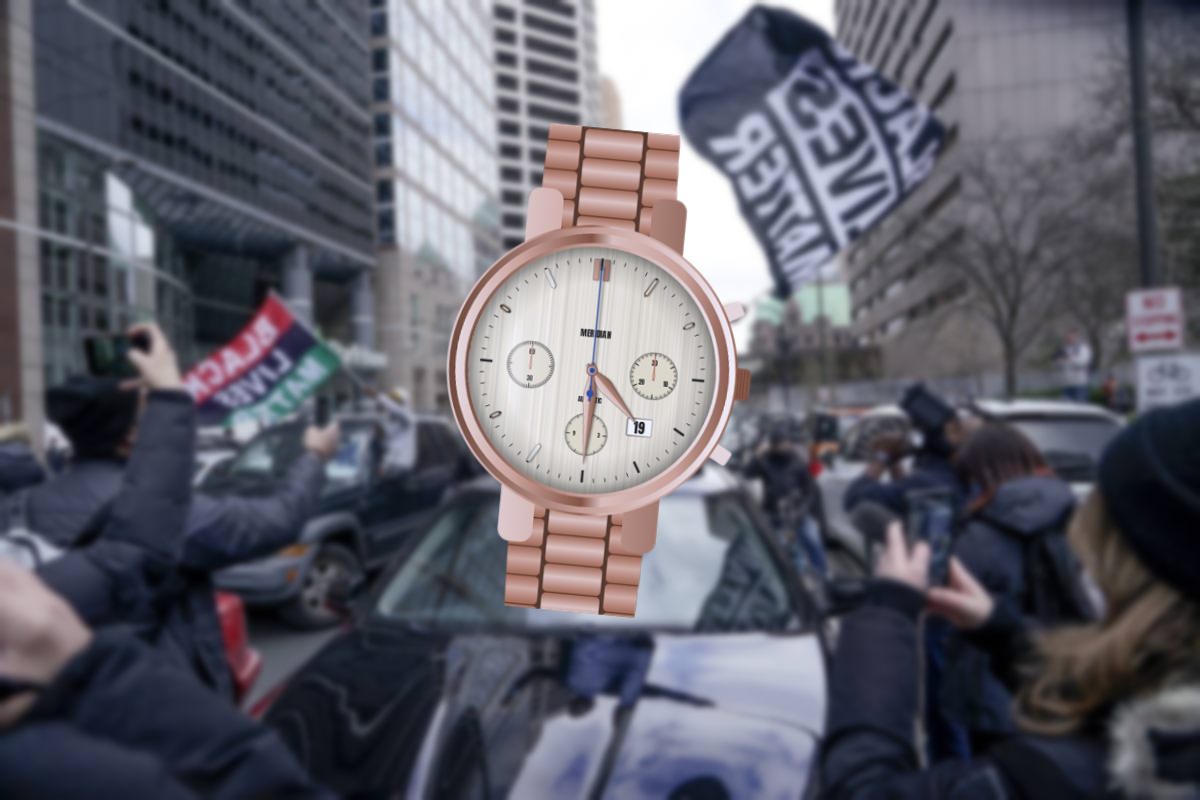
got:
h=4 m=30
